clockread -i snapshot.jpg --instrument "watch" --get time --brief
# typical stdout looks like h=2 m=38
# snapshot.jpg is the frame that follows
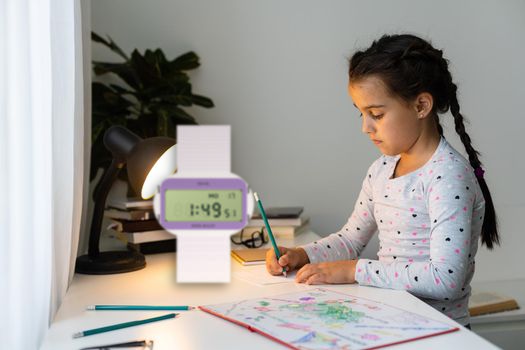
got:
h=1 m=49
